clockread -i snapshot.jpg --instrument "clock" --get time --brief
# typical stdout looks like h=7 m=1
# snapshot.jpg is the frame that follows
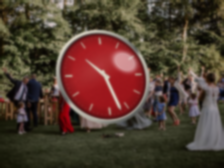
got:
h=10 m=27
